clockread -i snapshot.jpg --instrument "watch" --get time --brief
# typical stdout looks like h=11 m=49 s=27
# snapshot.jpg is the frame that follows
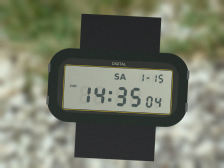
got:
h=14 m=35 s=4
